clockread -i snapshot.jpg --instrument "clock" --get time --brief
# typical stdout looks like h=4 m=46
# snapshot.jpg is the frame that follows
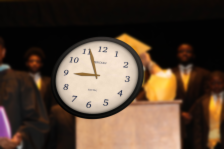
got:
h=8 m=56
